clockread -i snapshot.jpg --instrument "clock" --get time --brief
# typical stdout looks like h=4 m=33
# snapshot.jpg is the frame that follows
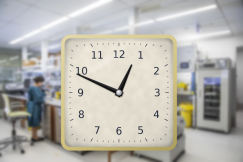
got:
h=12 m=49
